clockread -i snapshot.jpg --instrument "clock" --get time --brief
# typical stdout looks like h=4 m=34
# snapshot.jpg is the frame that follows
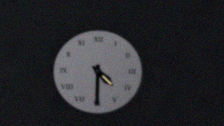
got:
h=4 m=30
